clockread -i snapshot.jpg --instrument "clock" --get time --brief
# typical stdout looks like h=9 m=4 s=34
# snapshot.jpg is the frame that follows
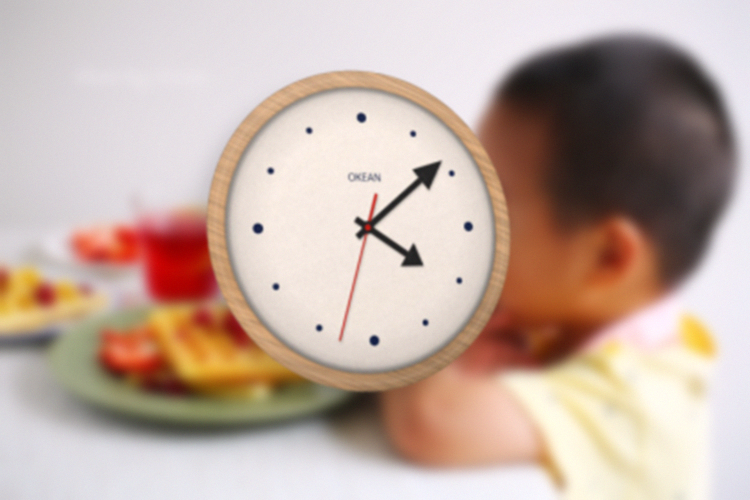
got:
h=4 m=8 s=33
